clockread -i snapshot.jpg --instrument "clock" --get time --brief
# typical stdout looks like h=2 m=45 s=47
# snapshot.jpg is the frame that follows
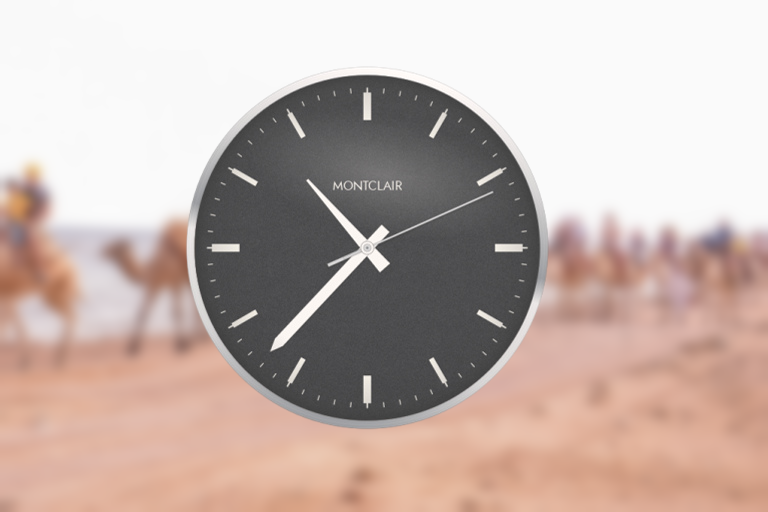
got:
h=10 m=37 s=11
